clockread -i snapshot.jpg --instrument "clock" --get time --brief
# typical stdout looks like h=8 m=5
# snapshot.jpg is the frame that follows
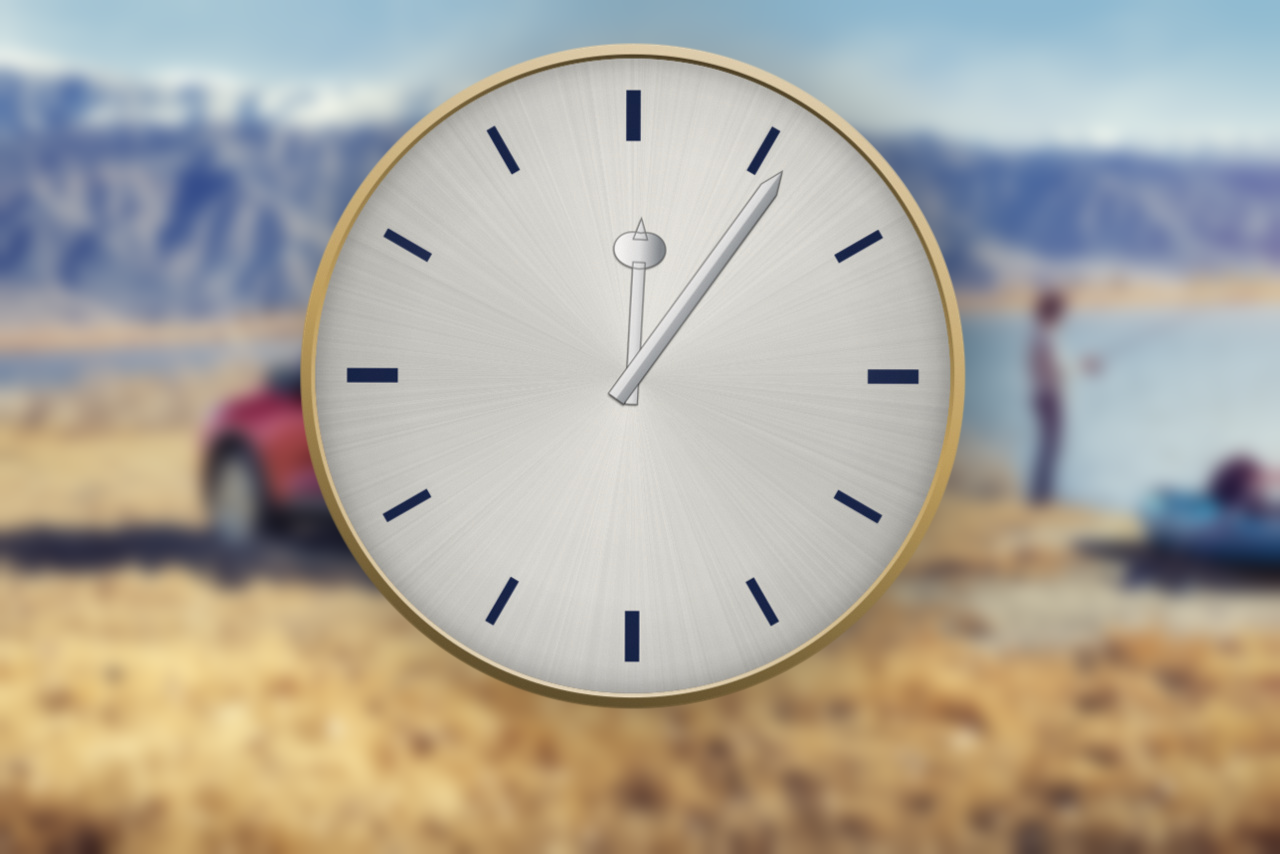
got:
h=12 m=6
